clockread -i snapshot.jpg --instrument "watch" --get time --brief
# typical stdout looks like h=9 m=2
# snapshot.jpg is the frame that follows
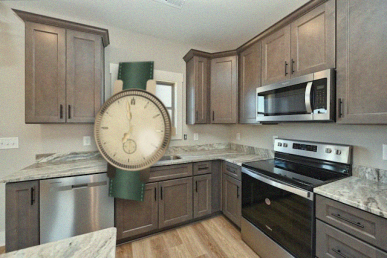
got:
h=6 m=58
